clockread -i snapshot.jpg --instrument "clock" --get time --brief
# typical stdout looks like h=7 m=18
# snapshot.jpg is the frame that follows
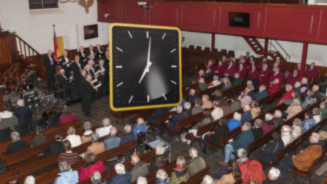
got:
h=7 m=1
